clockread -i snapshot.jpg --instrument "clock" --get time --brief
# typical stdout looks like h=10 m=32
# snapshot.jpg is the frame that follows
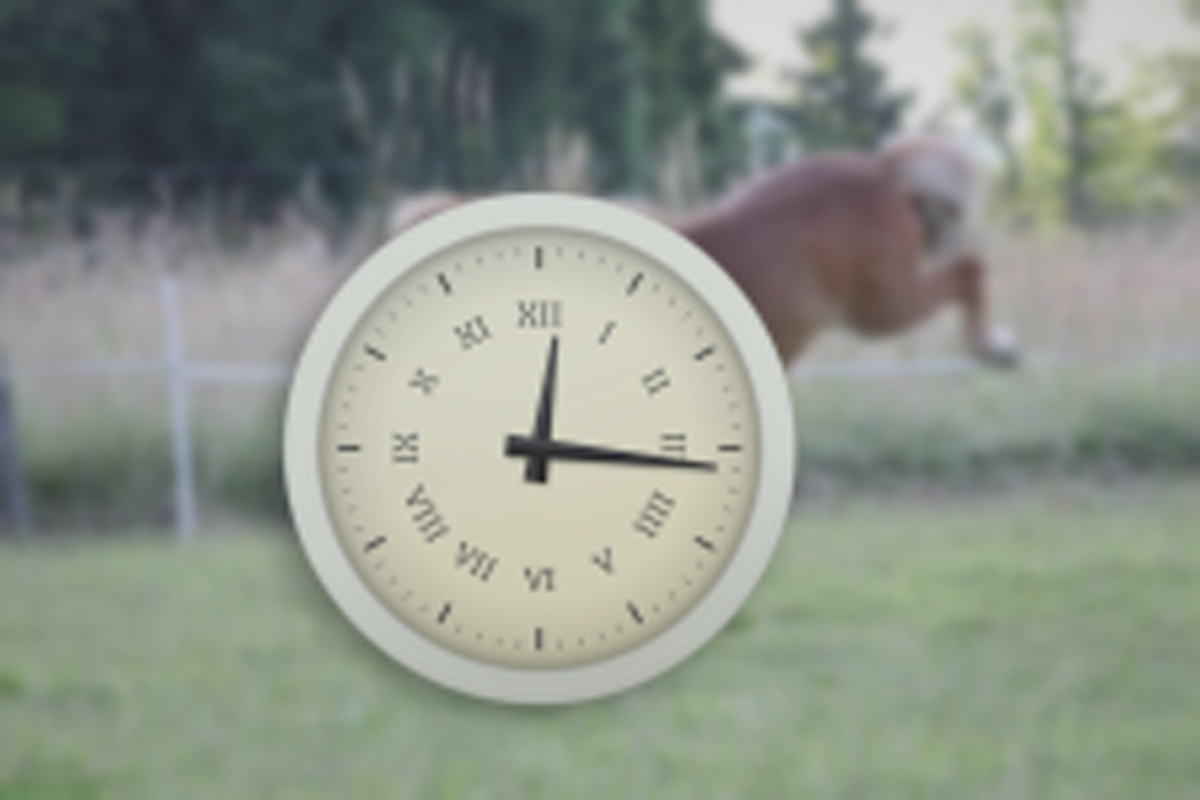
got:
h=12 m=16
